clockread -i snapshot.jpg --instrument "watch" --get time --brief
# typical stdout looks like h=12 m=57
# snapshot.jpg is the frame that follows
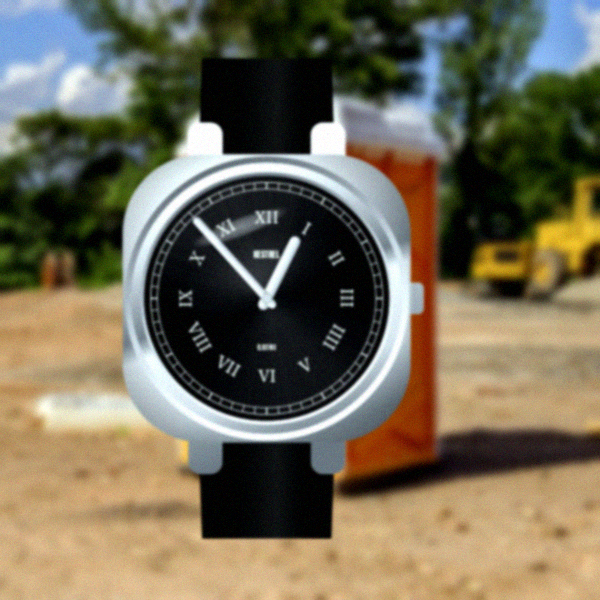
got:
h=12 m=53
